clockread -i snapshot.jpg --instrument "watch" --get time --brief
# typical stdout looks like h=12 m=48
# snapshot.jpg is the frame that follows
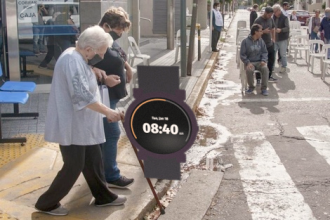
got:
h=8 m=40
